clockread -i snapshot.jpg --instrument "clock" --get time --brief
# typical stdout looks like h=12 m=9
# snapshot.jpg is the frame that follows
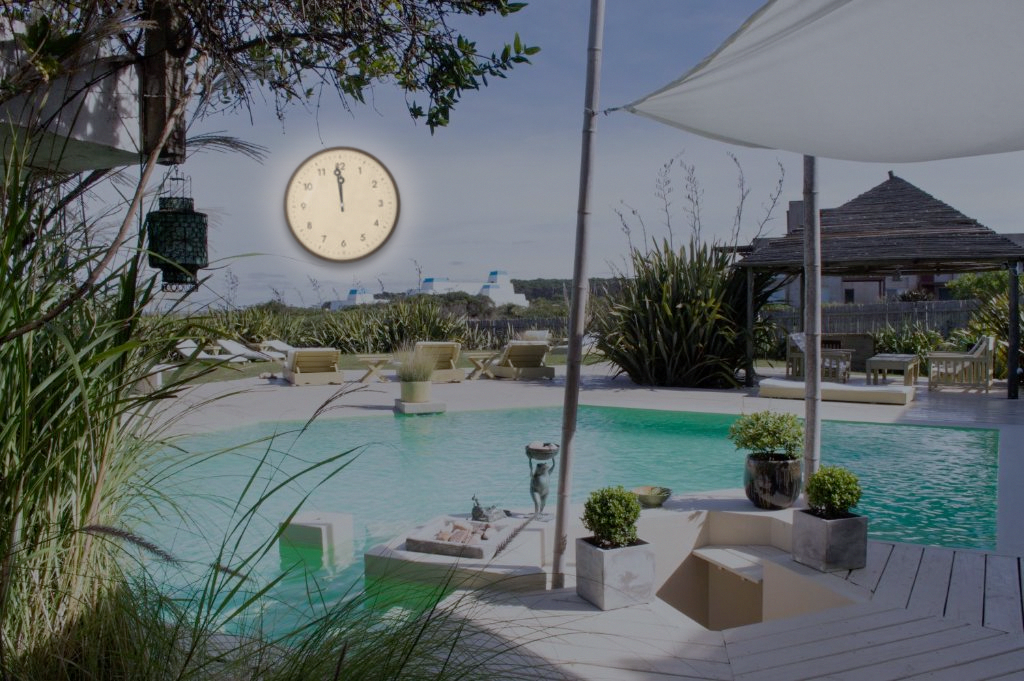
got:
h=11 m=59
